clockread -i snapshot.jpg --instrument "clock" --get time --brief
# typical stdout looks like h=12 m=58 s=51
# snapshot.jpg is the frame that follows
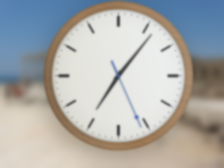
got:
h=7 m=6 s=26
